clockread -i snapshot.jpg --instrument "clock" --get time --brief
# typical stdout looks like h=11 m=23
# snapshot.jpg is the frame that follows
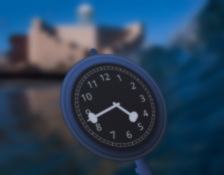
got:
h=4 m=43
